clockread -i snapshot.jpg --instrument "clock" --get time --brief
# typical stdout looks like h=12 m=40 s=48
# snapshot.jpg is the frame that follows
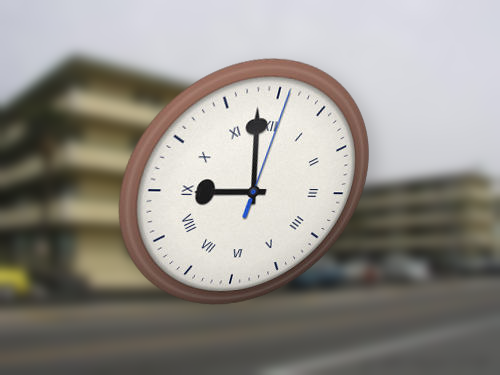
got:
h=8 m=58 s=1
